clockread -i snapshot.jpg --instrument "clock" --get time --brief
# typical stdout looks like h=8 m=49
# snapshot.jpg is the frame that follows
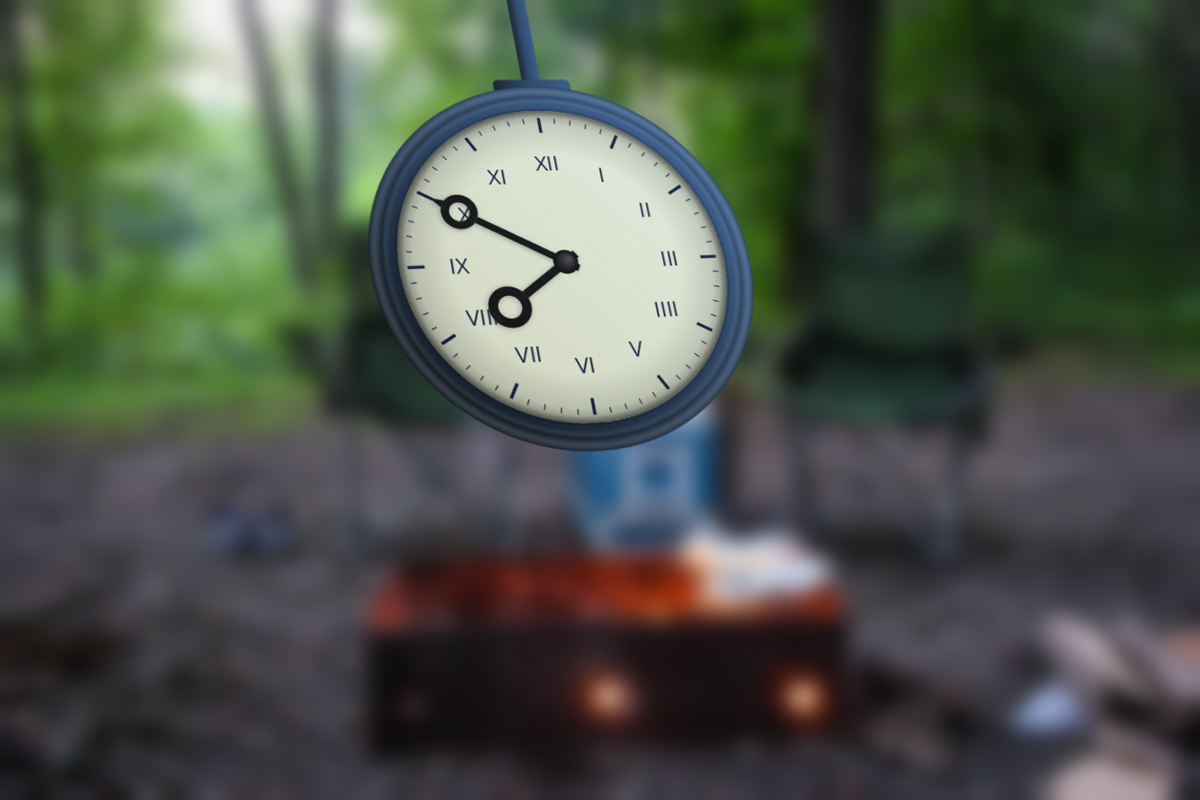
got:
h=7 m=50
